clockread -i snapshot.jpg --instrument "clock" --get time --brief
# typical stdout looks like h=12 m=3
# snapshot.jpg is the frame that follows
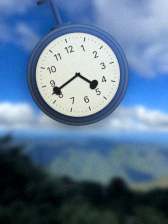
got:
h=4 m=42
